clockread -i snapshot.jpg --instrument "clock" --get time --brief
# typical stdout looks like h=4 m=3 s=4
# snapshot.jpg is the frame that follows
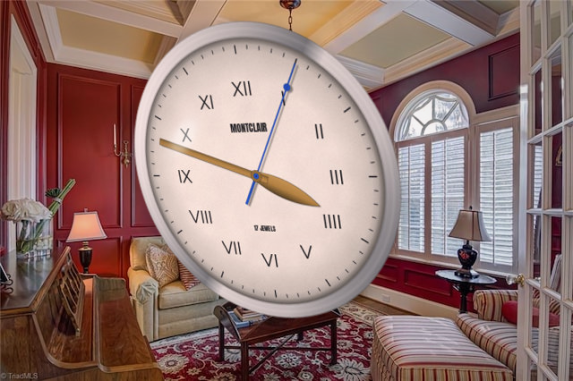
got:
h=3 m=48 s=5
